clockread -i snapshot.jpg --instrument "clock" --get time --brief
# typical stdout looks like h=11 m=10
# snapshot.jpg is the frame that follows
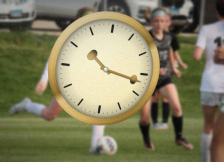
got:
h=10 m=17
